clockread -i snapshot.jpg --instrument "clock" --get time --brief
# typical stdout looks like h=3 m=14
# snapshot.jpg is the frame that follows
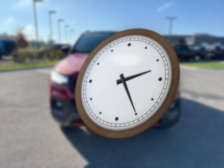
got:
h=2 m=25
